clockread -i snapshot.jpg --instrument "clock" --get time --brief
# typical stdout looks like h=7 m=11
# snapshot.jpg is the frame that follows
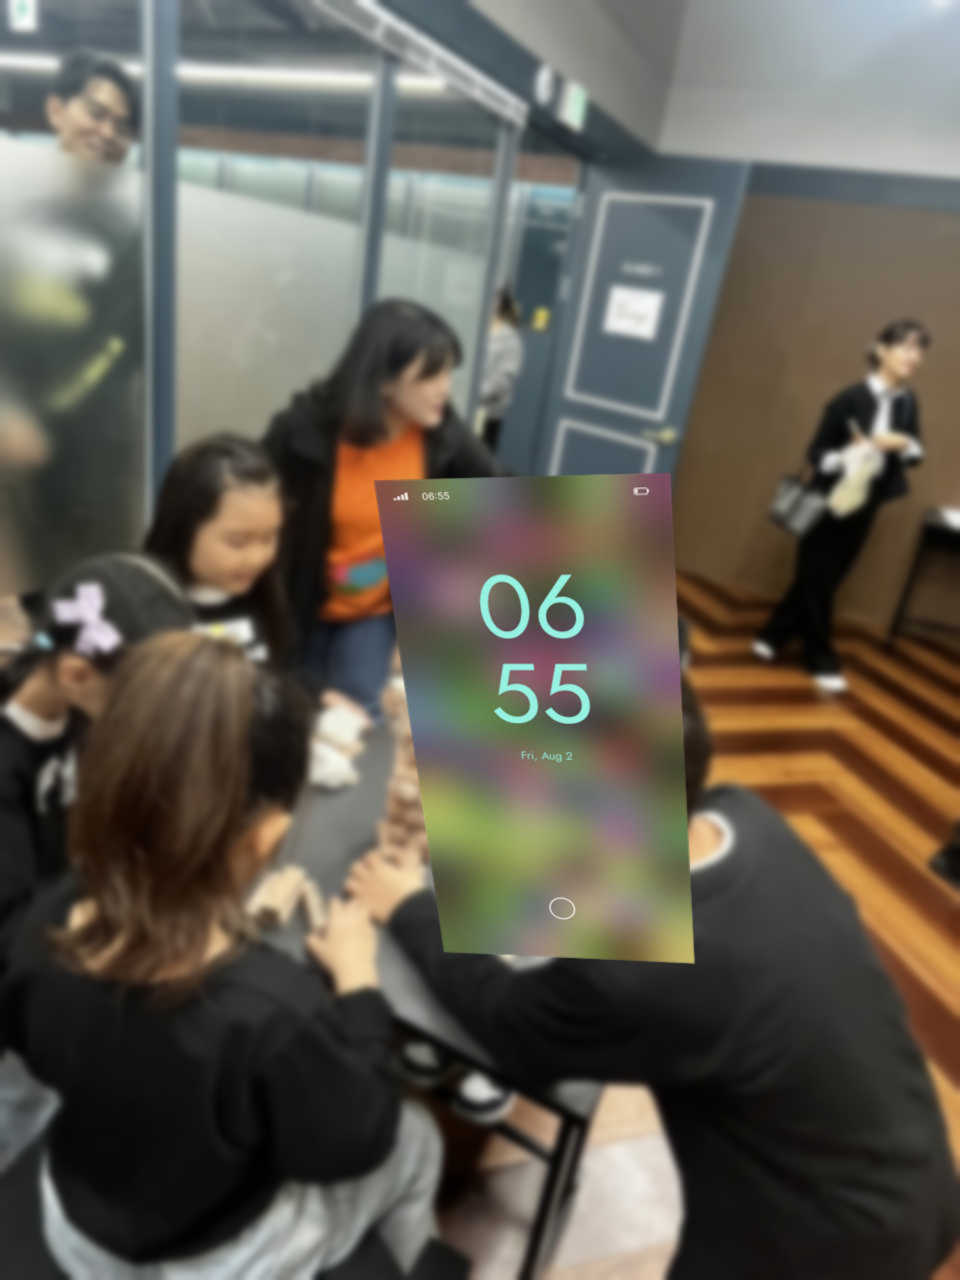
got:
h=6 m=55
